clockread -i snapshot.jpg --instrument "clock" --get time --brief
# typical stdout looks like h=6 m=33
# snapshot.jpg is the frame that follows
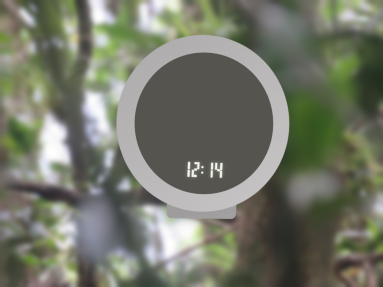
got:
h=12 m=14
